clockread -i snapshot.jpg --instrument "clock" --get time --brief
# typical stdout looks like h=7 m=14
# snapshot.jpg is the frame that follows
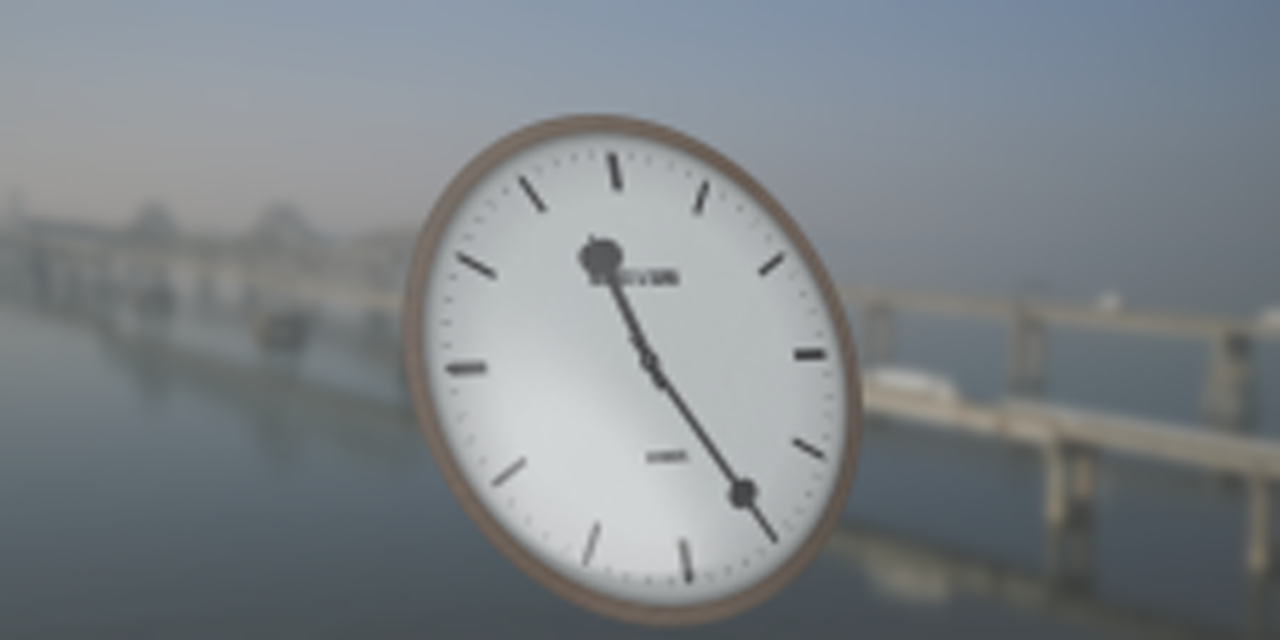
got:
h=11 m=25
